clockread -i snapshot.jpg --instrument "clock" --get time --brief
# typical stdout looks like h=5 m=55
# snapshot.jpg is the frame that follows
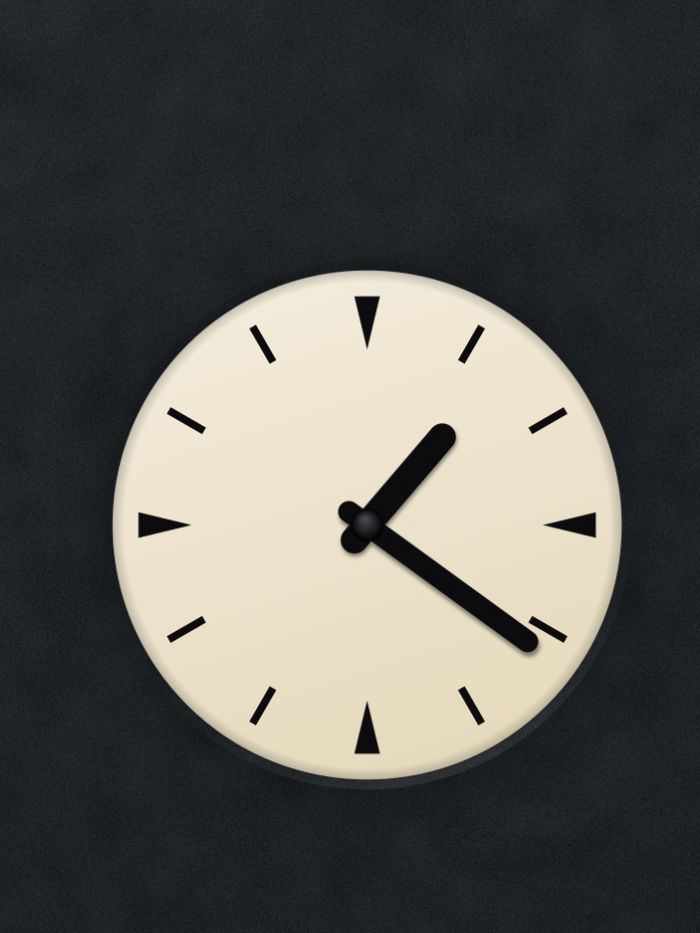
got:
h=1 m=21
